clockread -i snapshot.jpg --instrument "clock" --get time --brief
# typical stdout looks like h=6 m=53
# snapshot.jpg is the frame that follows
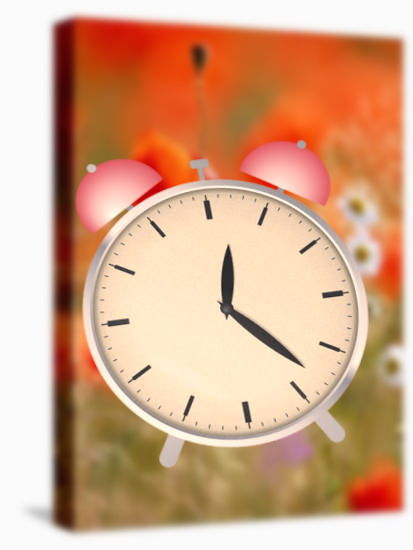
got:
h=12 m=23
